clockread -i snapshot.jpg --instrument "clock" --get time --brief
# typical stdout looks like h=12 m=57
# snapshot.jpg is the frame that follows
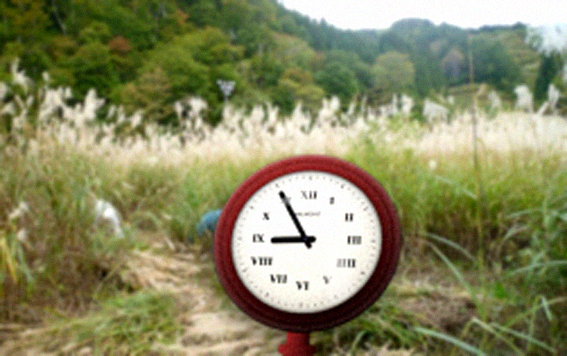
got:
h=8 m=55
